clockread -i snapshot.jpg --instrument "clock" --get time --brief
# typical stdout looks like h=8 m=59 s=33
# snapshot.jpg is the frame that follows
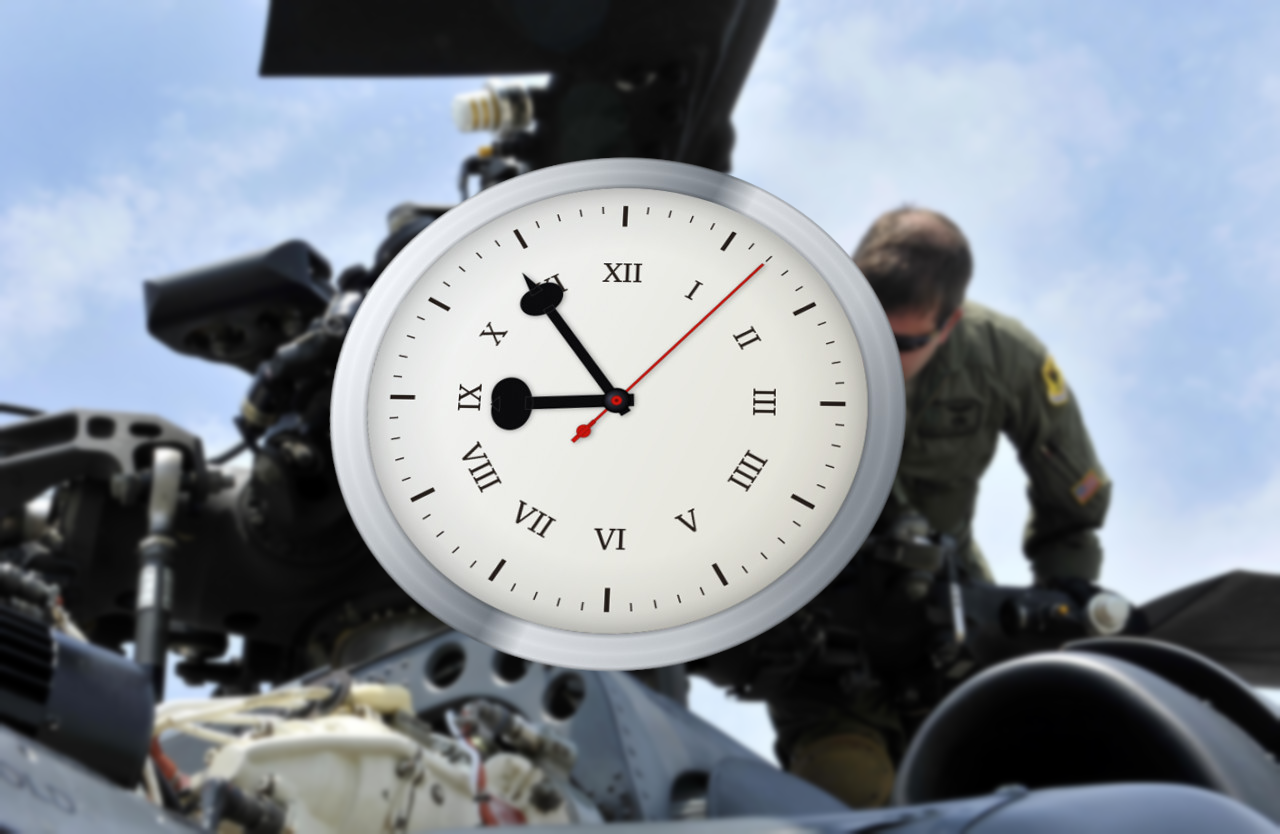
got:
h=8 m=54 s=7
